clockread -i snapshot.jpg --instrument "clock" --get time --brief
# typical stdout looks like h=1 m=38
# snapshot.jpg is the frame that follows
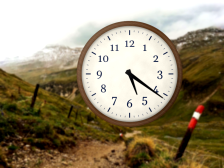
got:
h=5 m=21
